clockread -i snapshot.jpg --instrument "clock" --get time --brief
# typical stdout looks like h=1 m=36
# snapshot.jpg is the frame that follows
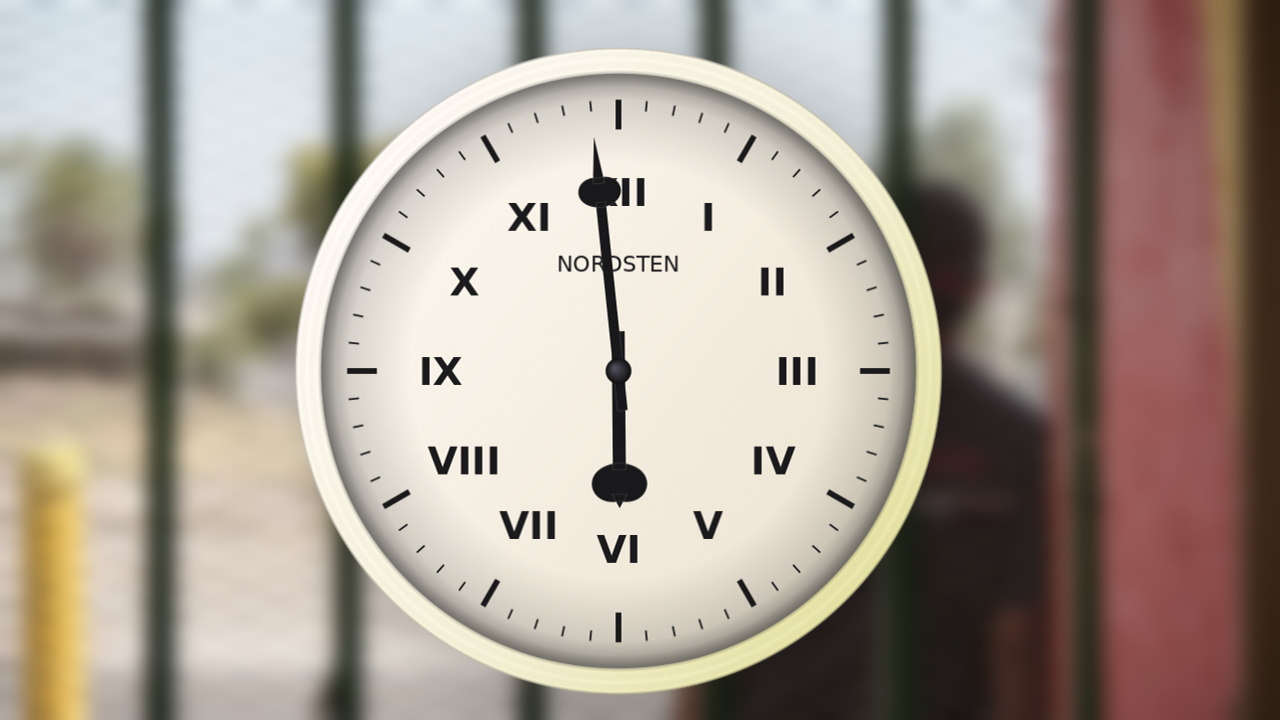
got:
h=5 m=59
